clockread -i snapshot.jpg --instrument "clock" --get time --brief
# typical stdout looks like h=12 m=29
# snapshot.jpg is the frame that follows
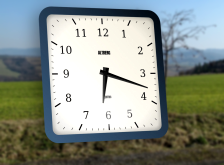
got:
h=6 m=18
